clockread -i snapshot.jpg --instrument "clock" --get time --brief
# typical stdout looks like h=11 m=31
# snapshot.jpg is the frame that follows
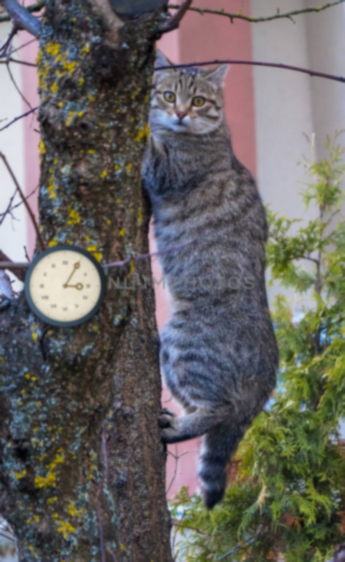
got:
h=3 m=5
